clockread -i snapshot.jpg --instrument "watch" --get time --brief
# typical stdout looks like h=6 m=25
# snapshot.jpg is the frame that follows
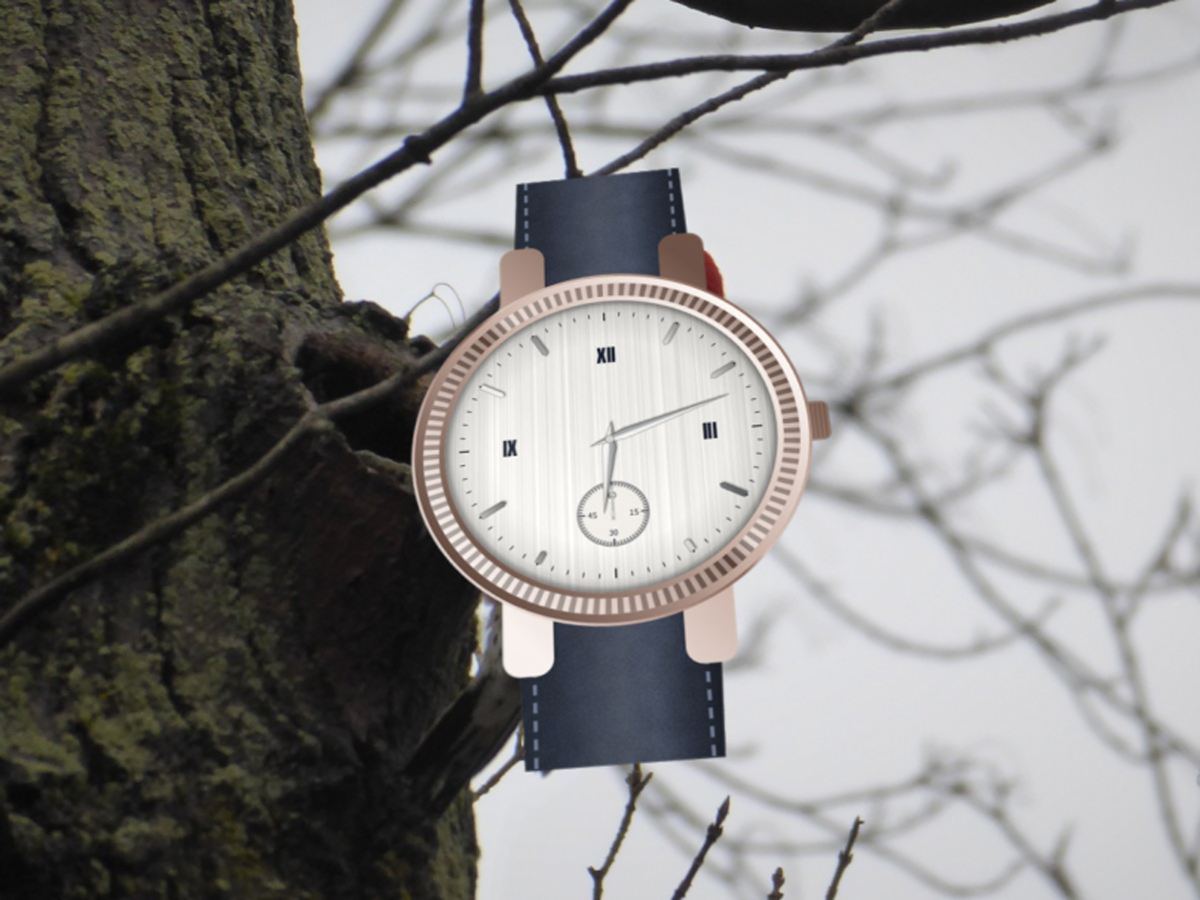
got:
h=6 m=12
